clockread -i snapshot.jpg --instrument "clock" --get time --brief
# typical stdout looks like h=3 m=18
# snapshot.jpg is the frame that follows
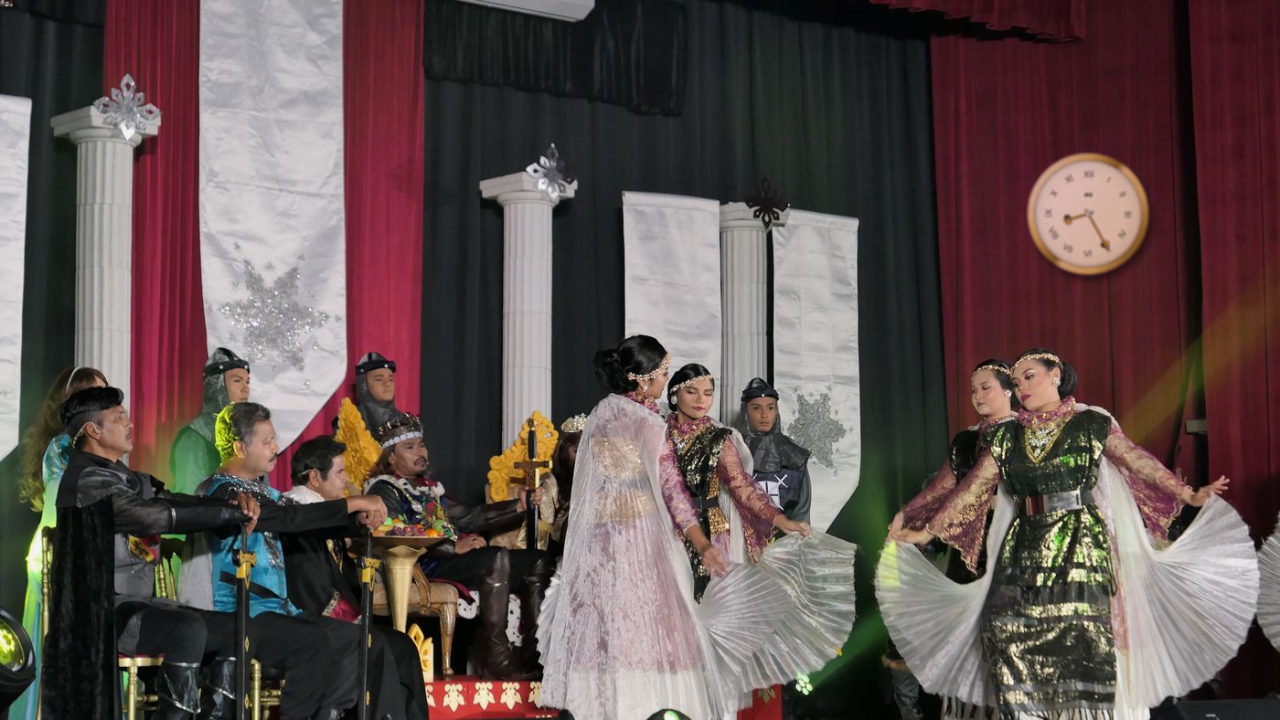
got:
h=8 m=25
